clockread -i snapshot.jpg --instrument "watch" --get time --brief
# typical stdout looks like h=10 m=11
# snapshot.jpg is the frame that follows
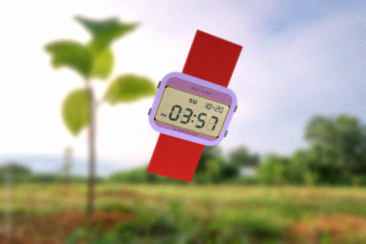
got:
h=3 m=57
